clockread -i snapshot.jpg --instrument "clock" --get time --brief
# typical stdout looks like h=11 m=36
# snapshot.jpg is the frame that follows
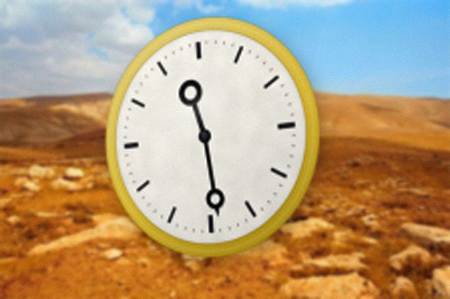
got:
h=11 m=29
